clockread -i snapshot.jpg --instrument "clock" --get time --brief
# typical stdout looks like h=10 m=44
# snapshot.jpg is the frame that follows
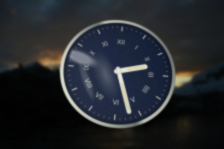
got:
h=2 m=27
